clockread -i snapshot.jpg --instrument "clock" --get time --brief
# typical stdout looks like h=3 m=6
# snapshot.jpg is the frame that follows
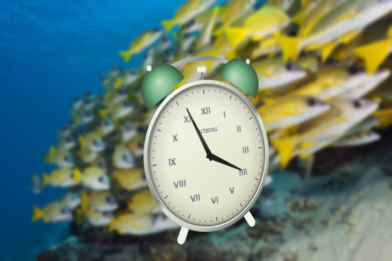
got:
h=3 m=56
